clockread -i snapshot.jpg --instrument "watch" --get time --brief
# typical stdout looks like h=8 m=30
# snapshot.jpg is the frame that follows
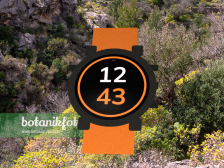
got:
h=12 m=43
